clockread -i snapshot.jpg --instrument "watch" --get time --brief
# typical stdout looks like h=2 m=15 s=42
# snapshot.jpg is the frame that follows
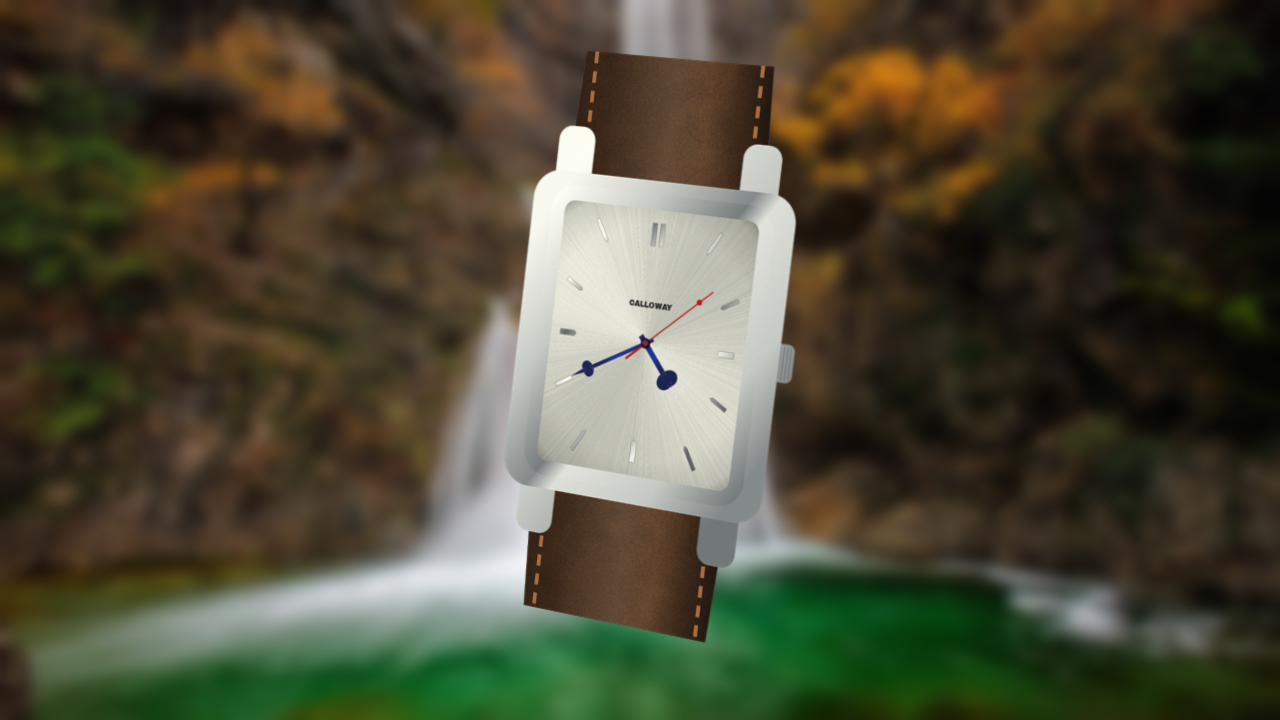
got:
h=4 m=40 s=8
